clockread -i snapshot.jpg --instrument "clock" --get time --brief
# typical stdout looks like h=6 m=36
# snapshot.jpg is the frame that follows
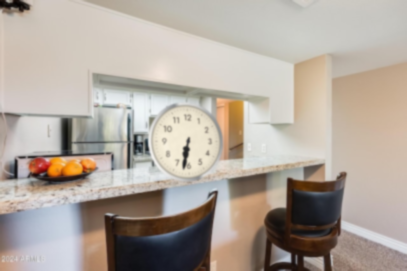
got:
h=6 m=32
